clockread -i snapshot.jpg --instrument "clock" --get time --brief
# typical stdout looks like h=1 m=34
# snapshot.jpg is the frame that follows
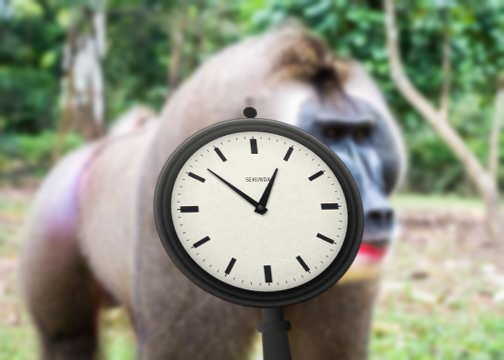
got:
h=12 m=52
